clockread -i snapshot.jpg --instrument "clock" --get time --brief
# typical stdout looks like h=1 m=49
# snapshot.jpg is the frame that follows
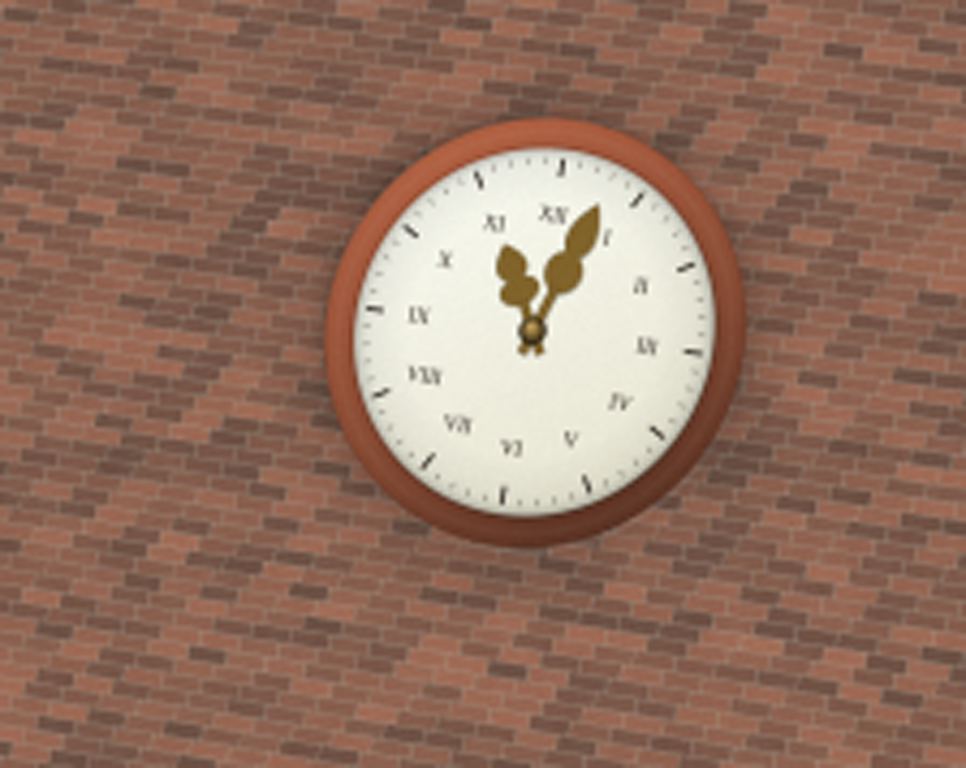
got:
h=11 m=3
